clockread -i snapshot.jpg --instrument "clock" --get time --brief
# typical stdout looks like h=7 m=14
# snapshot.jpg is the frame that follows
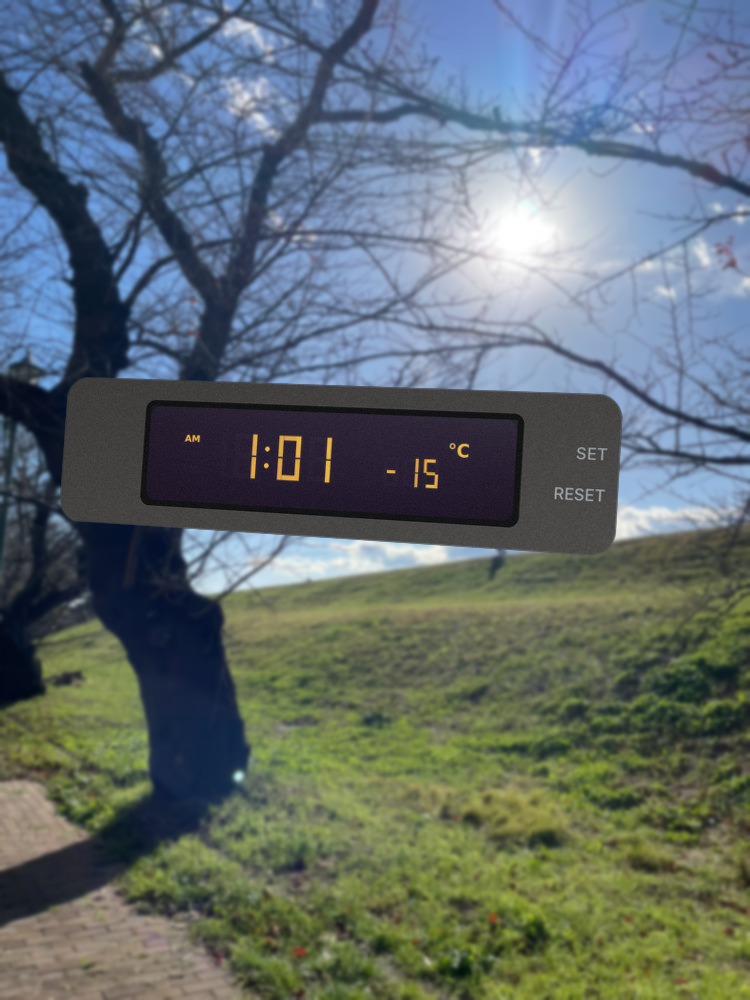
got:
h=1 m=1
